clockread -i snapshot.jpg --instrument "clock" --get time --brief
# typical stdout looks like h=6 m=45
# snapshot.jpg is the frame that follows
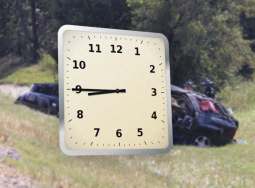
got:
h=8 m=45
